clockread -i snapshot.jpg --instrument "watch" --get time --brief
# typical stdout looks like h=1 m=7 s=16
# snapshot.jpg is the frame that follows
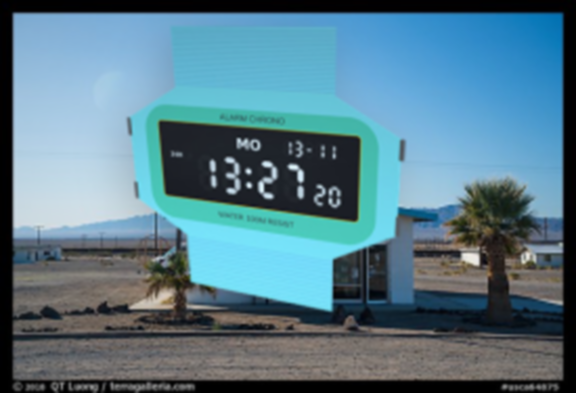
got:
h=13 m=27 s=20
